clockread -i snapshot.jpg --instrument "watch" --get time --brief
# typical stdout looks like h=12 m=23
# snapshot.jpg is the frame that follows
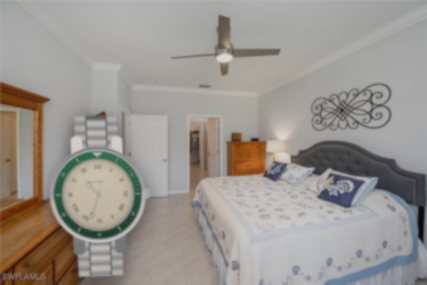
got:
h=10 m=33
